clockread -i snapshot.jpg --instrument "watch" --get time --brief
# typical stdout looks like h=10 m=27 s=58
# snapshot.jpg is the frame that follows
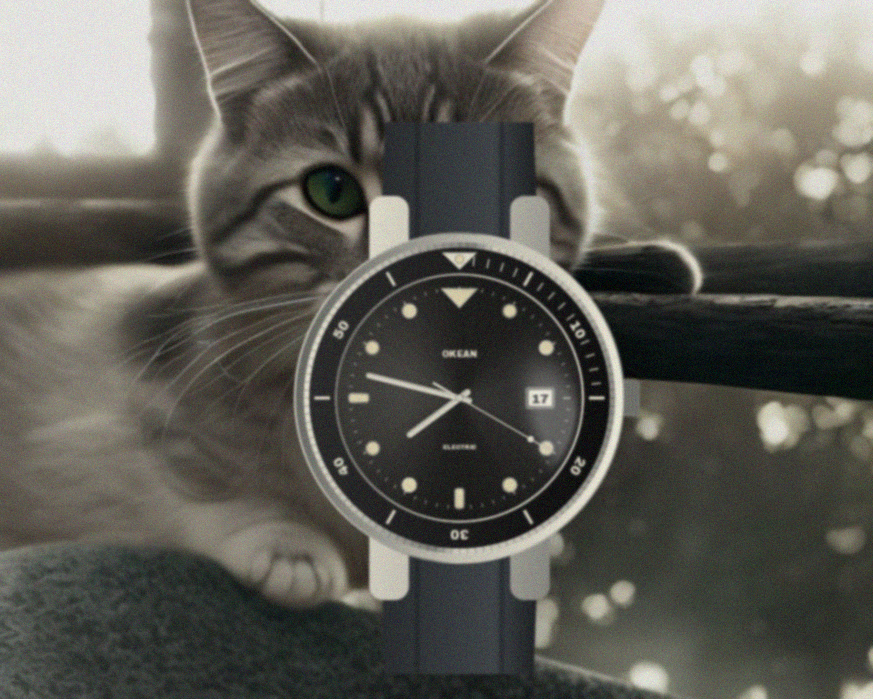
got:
h=7 m=47 s=20
